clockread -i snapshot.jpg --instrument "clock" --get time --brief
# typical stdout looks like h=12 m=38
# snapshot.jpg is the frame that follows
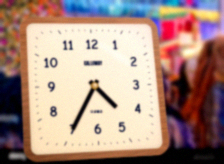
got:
h=4 m=35
